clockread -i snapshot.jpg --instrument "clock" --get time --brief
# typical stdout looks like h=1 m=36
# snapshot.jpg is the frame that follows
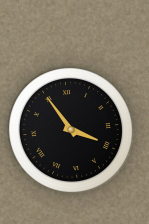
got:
h=3 m=55
